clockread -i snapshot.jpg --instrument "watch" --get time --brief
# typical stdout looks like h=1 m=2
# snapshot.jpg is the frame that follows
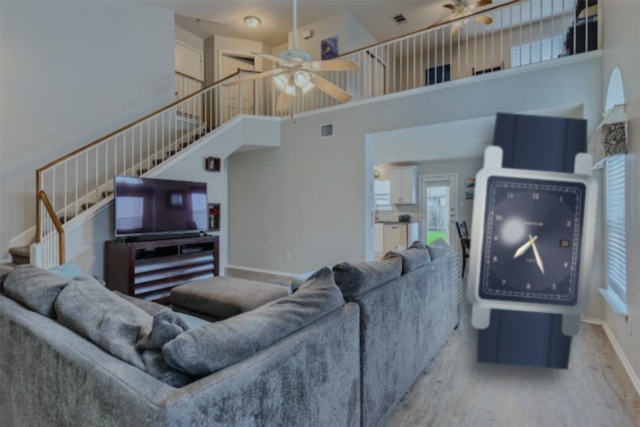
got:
h=7 m=26
